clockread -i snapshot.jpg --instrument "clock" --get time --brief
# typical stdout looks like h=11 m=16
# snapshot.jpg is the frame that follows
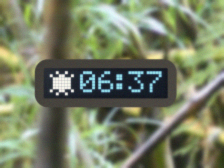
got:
h=6 m=37
